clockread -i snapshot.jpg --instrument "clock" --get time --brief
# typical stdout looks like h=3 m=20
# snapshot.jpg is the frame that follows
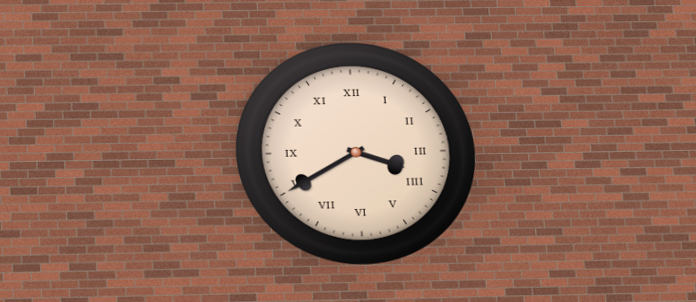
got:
h=3 m=40
